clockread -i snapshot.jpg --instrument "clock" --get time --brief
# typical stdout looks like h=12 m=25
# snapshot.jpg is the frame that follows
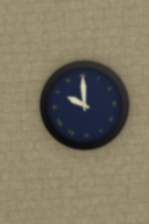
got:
h=10 m=0
